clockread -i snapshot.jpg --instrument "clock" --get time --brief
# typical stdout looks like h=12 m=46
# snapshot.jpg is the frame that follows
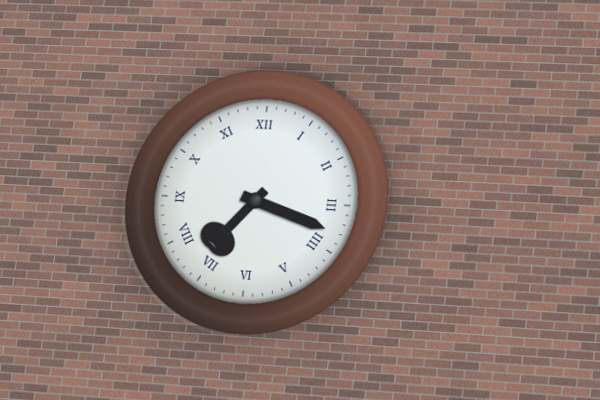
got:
h=7 m=18
